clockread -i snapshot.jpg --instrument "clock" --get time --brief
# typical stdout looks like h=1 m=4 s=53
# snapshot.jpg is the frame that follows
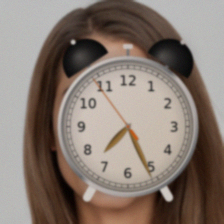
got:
h=7 m=25 s=54
